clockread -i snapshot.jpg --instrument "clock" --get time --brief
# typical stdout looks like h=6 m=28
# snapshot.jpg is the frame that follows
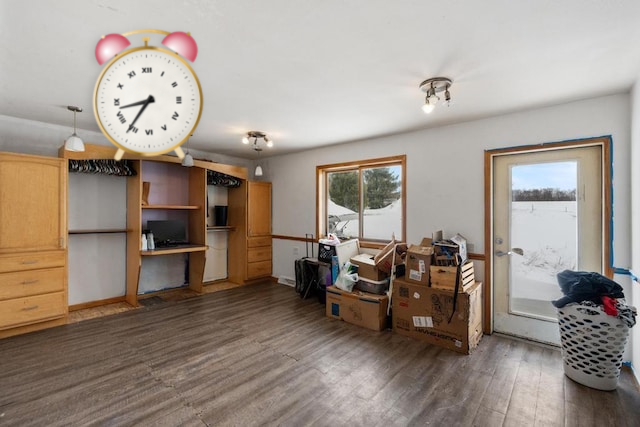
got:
h=8 m=36
